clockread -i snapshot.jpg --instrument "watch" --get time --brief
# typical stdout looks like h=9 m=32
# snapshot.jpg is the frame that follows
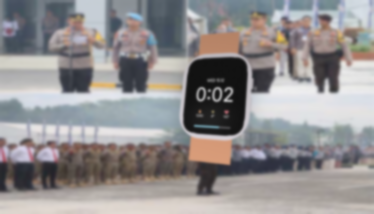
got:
h=0 m=2
